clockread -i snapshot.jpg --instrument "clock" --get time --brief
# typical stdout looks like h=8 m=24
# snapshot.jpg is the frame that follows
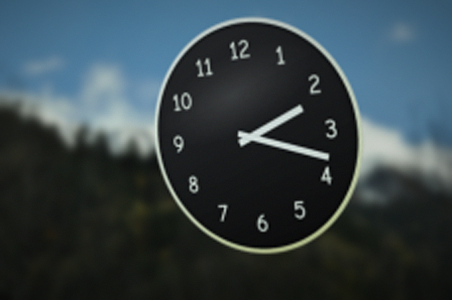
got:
h=2 m=18
